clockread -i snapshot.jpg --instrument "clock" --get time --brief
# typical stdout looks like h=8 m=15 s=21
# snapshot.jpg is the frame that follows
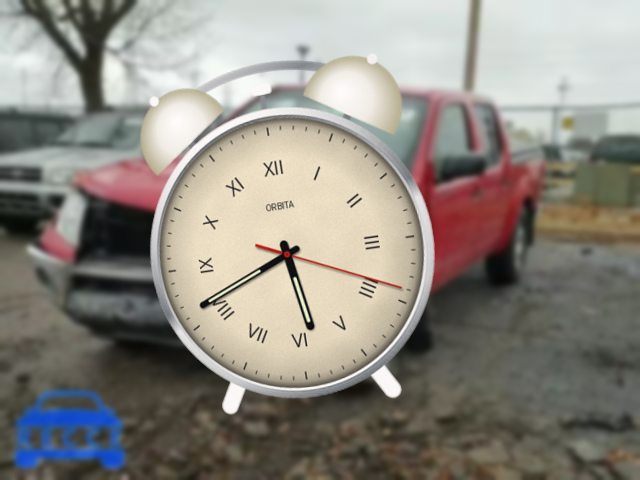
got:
h=5 m=41 s=19
